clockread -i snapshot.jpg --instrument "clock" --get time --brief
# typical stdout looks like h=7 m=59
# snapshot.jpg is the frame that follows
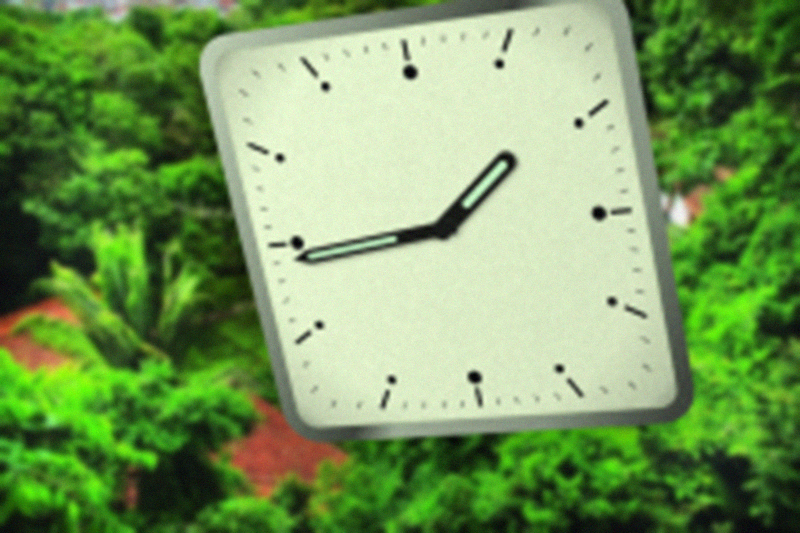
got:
h=1 m=44
